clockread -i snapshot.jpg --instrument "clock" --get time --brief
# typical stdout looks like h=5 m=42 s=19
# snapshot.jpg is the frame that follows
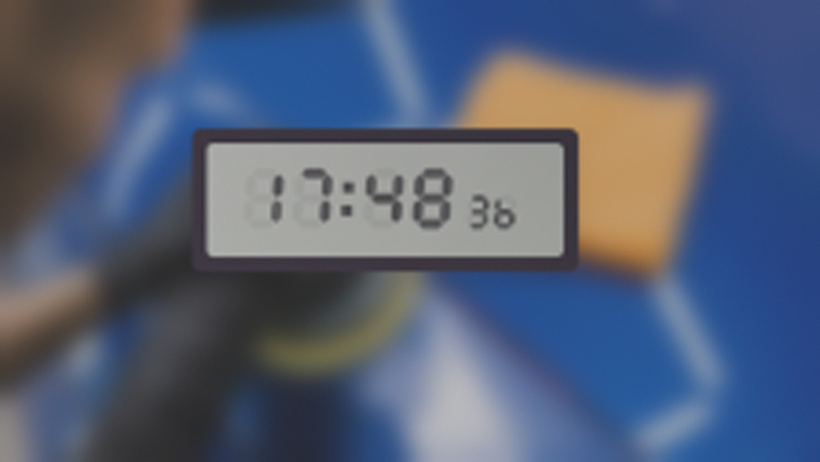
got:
h=17 m=48 s=36
